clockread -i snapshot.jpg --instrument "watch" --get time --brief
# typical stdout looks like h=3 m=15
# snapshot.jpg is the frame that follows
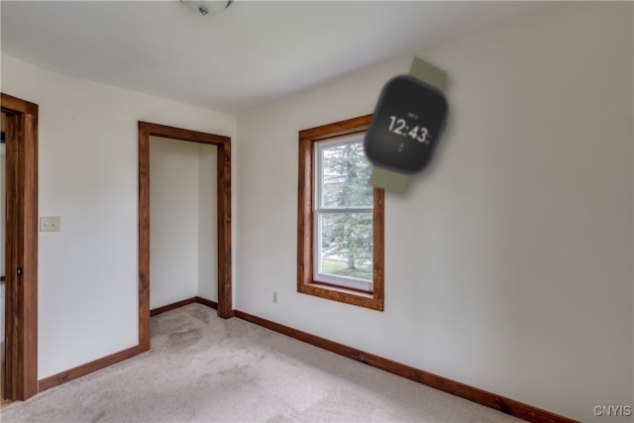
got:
h=12 m=43
